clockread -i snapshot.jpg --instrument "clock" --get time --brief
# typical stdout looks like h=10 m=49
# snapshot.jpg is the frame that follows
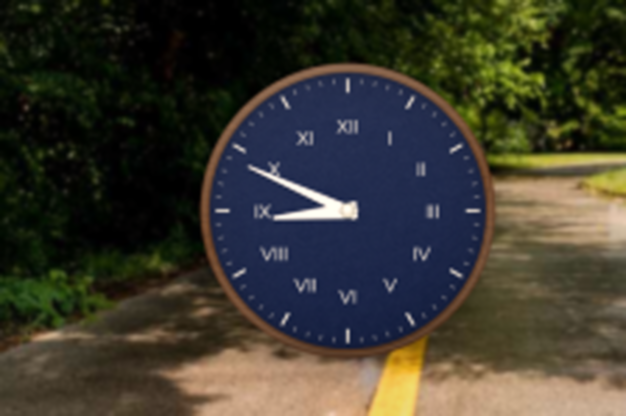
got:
h=8 m=49
